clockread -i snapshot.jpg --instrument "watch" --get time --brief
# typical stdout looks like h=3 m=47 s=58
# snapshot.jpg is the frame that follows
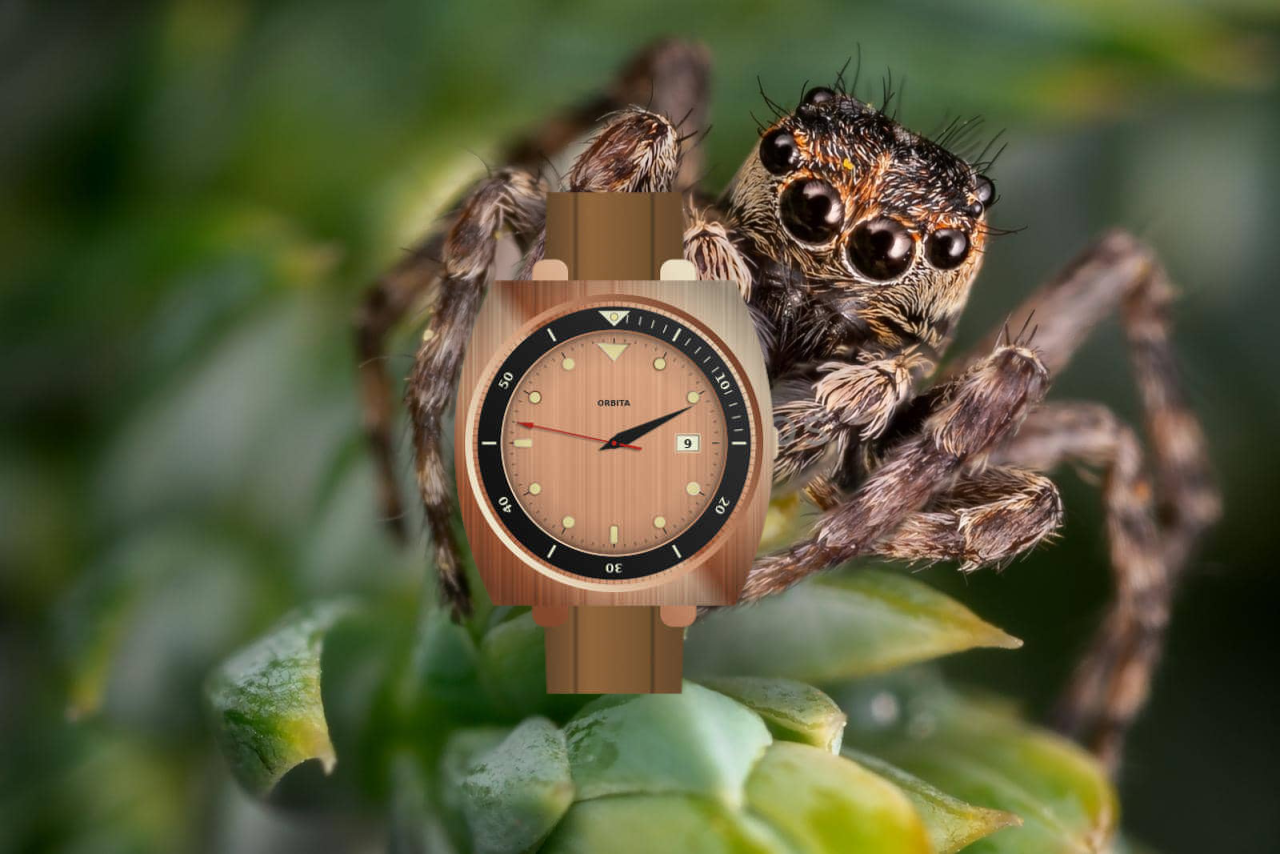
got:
h=2 m=10 s=47
